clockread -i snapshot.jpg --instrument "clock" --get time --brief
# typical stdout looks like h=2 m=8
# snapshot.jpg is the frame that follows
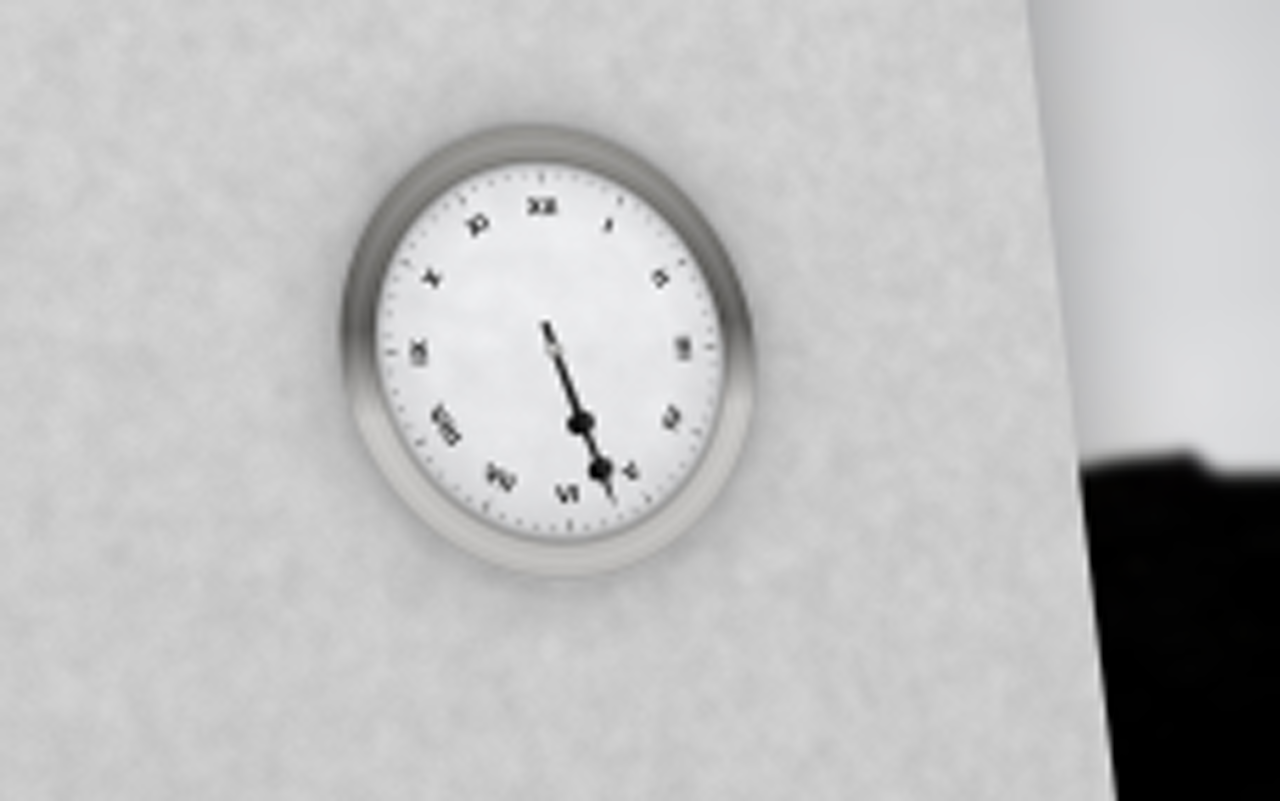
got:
h=5 m=27
